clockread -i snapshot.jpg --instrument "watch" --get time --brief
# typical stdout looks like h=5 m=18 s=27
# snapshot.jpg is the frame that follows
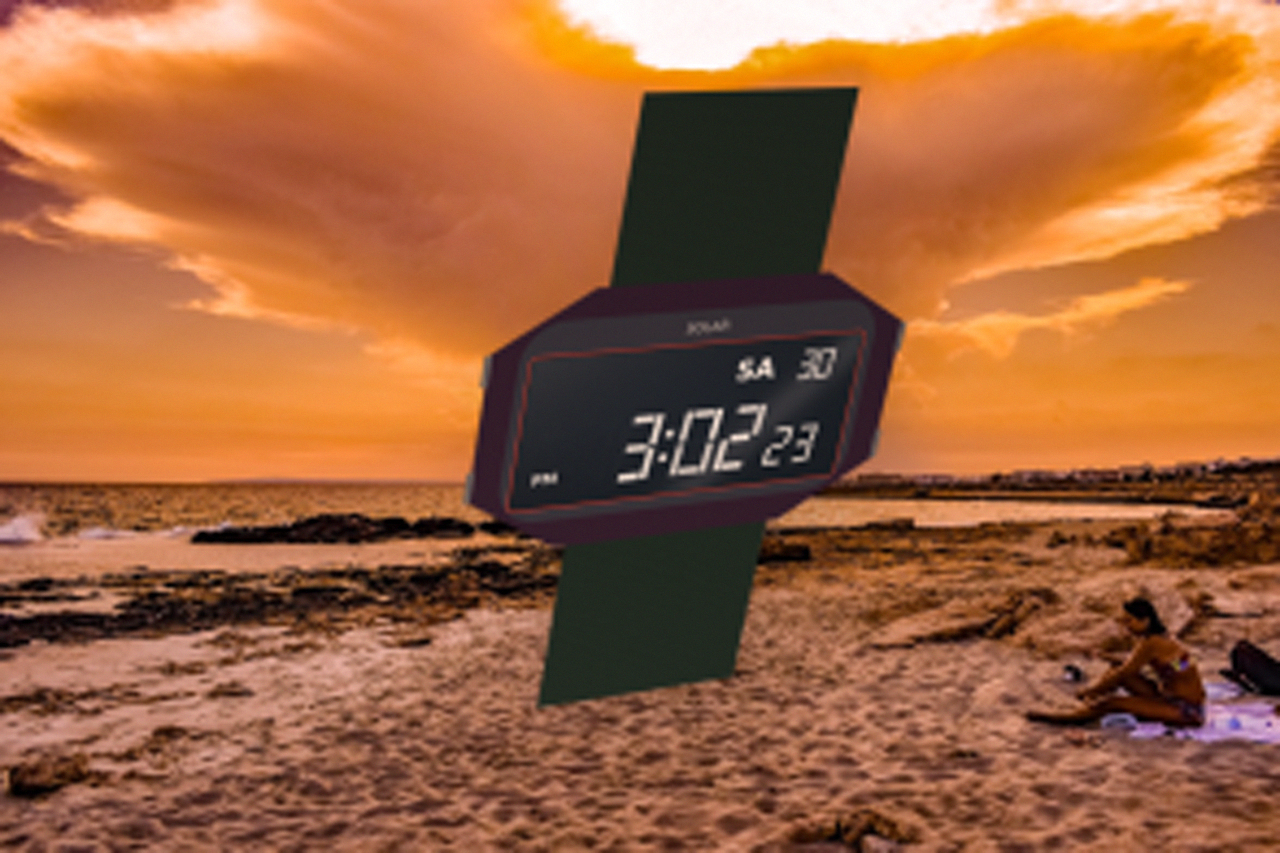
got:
h=3 m=2 s=23
